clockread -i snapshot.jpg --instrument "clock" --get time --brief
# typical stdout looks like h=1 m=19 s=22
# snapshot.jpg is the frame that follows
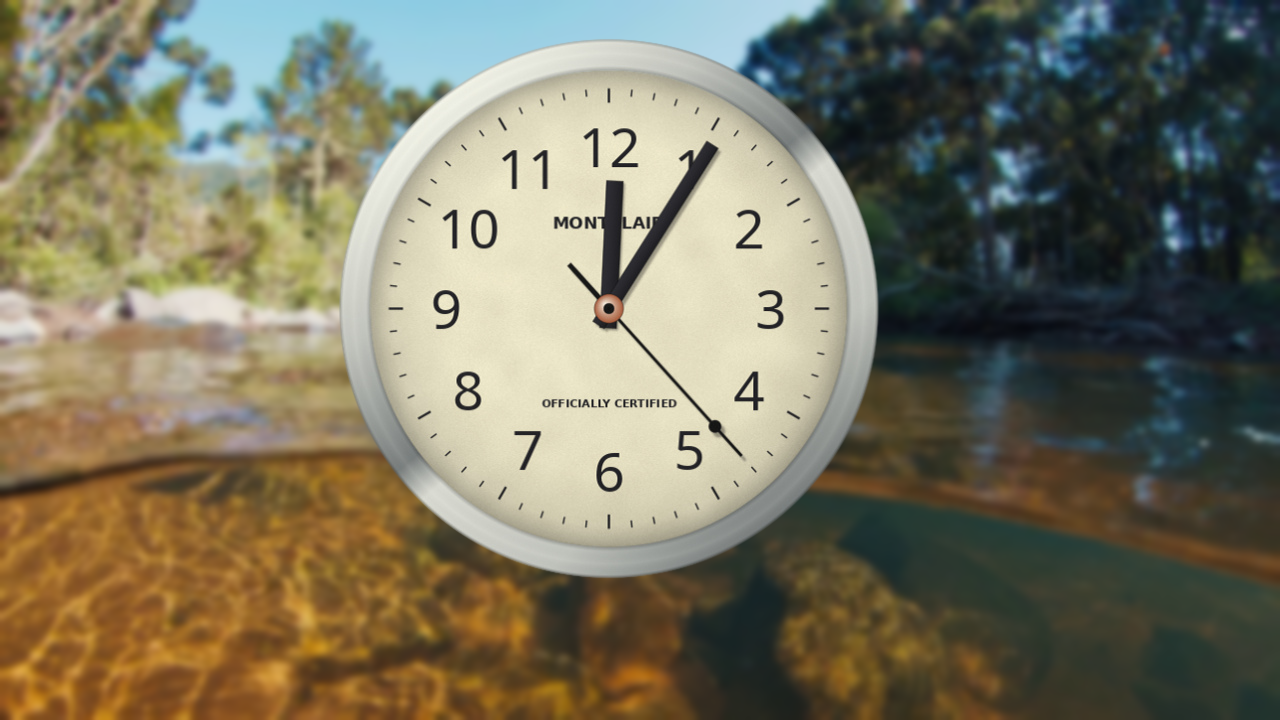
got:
h=12 m=5 s=23
